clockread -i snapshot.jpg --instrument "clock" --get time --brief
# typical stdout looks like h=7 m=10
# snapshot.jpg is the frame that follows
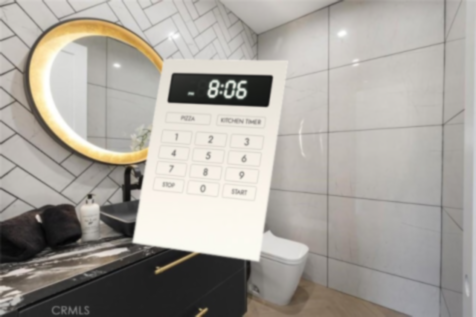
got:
h=8 m=6
